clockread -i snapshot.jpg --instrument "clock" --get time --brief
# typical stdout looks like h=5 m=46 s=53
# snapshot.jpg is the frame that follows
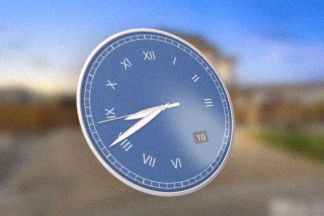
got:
h=8 m=40 s=44
